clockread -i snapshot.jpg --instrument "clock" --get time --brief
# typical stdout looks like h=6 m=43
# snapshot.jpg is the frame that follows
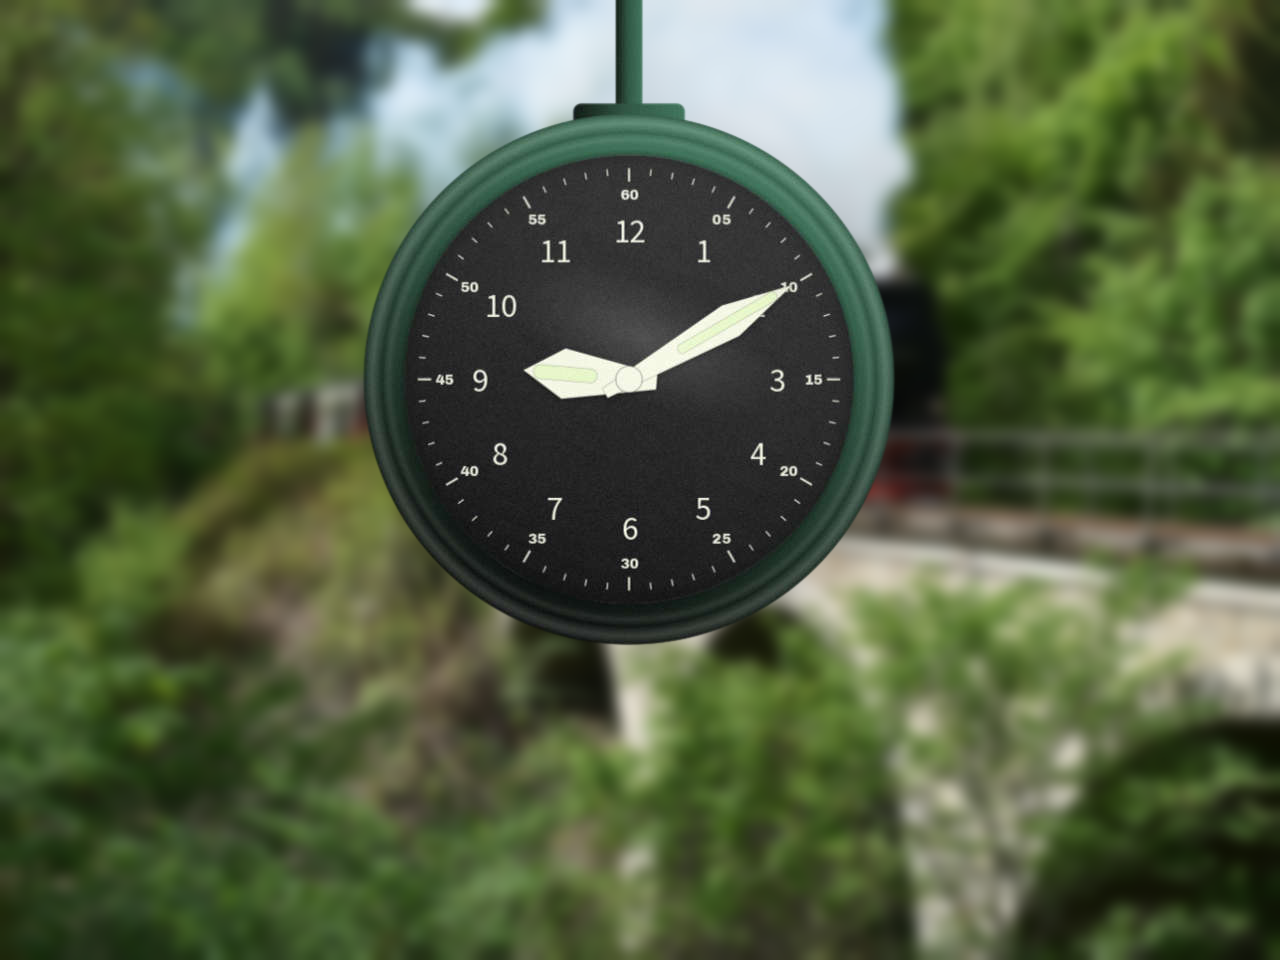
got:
h=9 m=10
